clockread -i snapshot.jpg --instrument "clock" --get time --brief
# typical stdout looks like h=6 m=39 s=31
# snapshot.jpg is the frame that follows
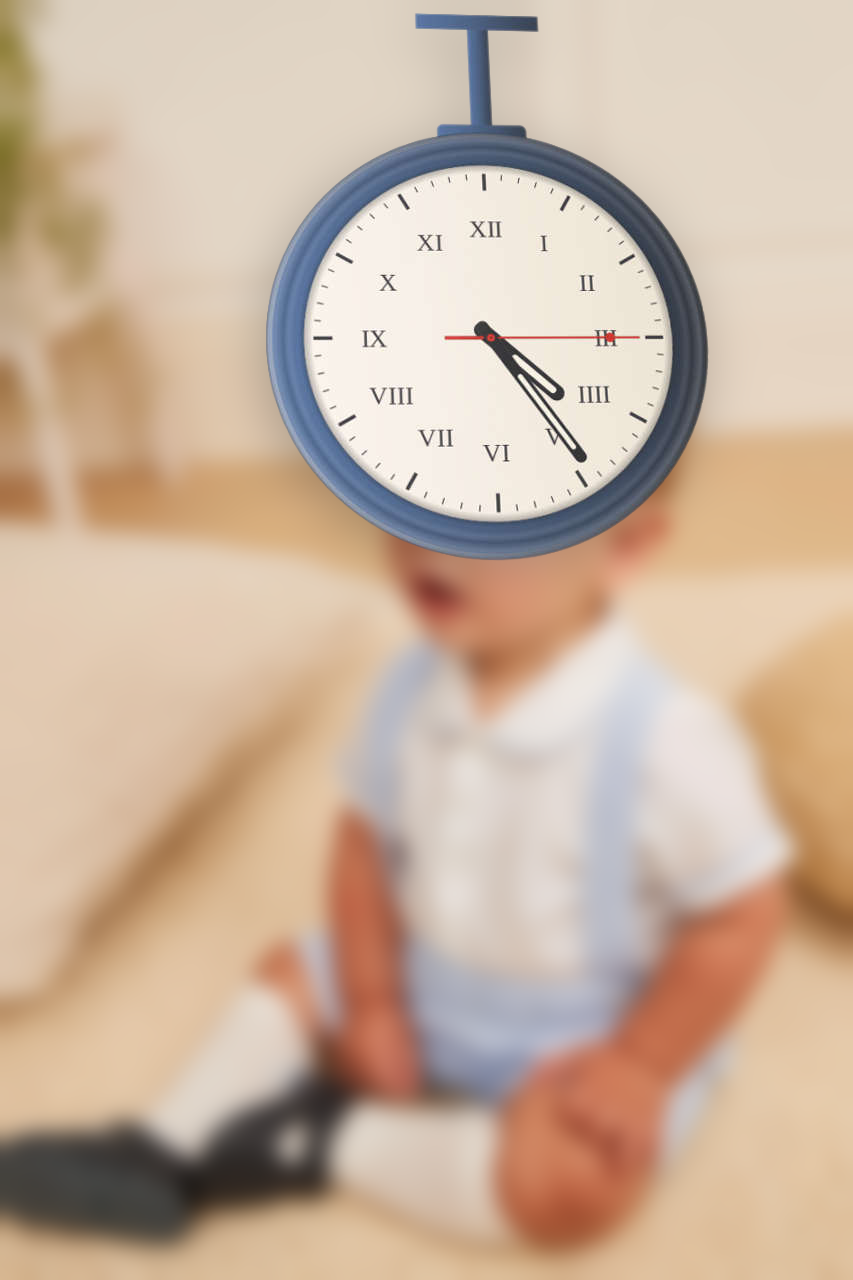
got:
h=4 m=24 s=15
